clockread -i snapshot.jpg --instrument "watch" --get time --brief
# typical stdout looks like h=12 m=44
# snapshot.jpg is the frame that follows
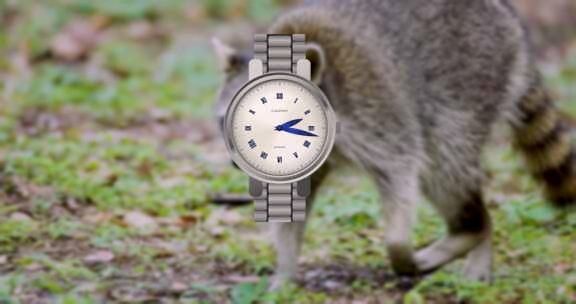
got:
h=2 m=17
